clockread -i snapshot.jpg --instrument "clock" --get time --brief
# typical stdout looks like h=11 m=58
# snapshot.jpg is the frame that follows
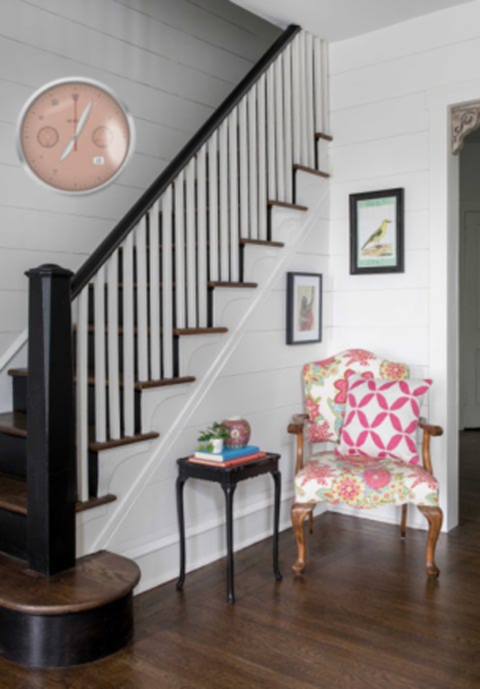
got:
h=7 m=4
